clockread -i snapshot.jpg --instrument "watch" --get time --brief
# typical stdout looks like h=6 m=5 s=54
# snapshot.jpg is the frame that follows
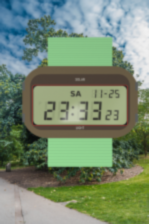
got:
h=23 m=33 s=23
